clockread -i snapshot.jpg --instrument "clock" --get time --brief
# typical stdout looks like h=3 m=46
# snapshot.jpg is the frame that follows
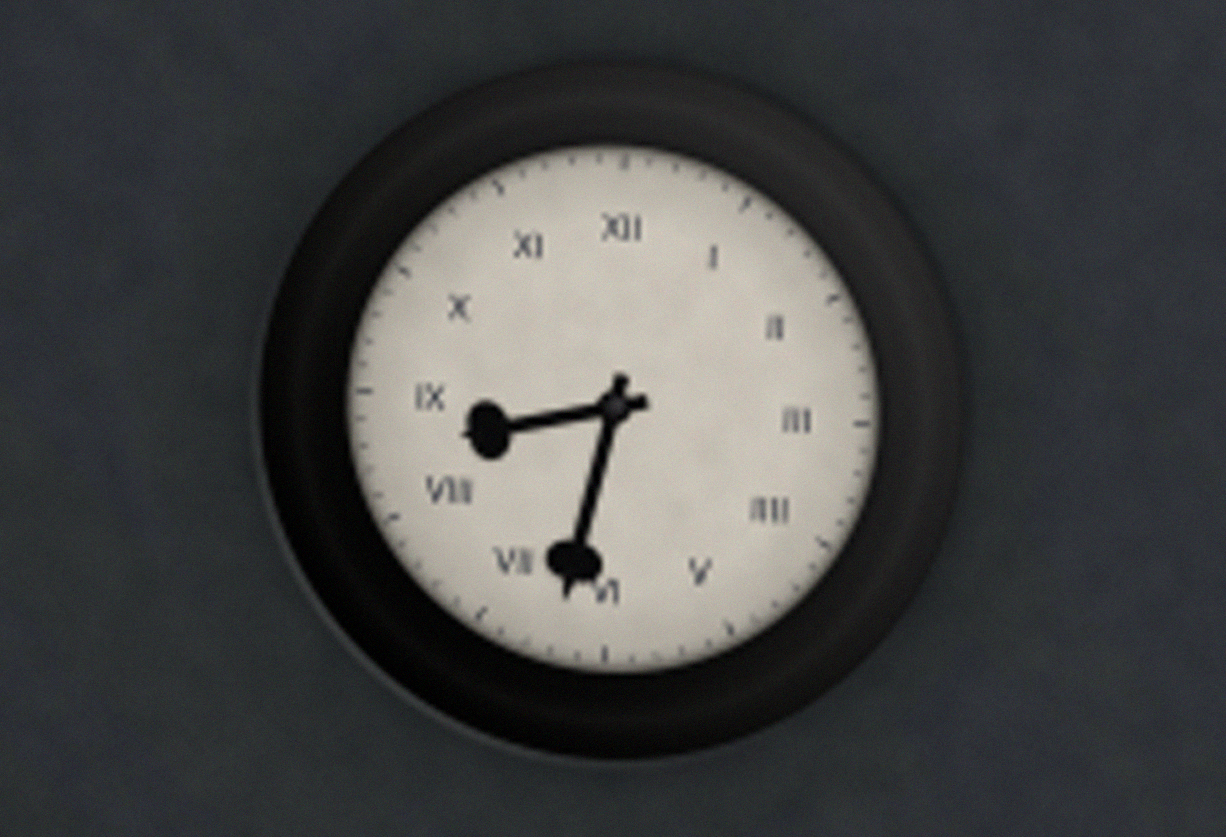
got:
h=8 m=32
